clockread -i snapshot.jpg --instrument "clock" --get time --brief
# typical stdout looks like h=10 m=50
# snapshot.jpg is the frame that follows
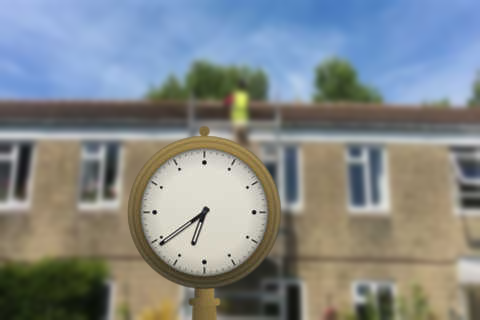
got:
h=6 m=39
